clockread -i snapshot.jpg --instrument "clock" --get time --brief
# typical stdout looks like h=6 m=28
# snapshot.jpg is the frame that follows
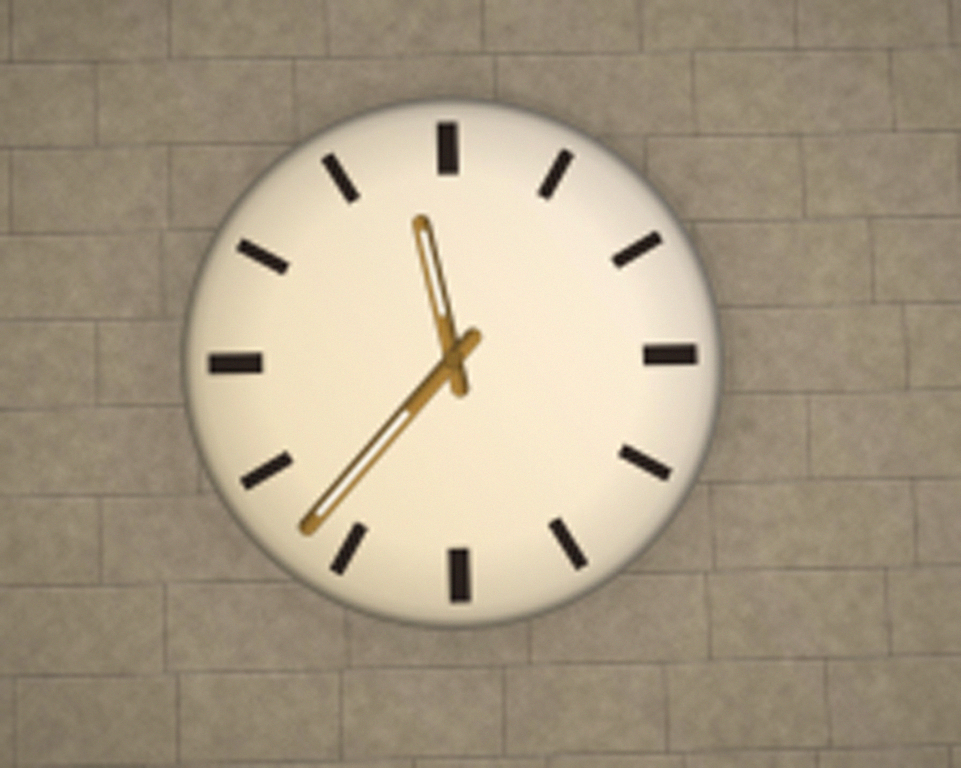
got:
h=11 m=37
